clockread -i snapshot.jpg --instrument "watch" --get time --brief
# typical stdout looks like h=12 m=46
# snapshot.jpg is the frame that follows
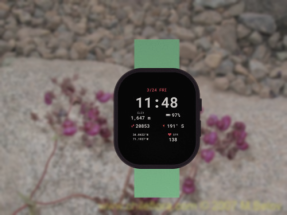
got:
h=11 m=48
